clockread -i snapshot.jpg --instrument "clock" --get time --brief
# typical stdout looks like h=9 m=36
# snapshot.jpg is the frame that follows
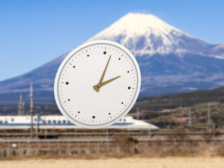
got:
h=2 m=2
